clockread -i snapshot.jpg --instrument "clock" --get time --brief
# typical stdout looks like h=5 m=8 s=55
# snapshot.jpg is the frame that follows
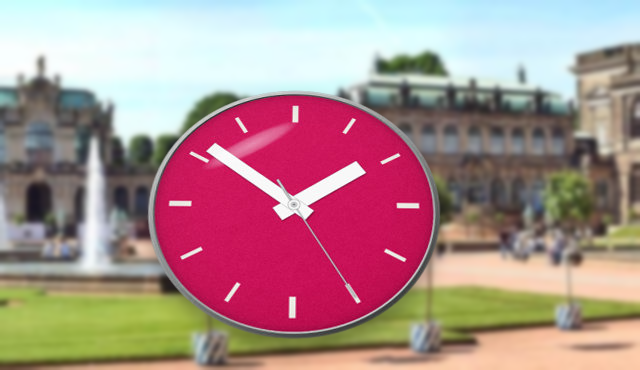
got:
h=1 m=51 s=25
